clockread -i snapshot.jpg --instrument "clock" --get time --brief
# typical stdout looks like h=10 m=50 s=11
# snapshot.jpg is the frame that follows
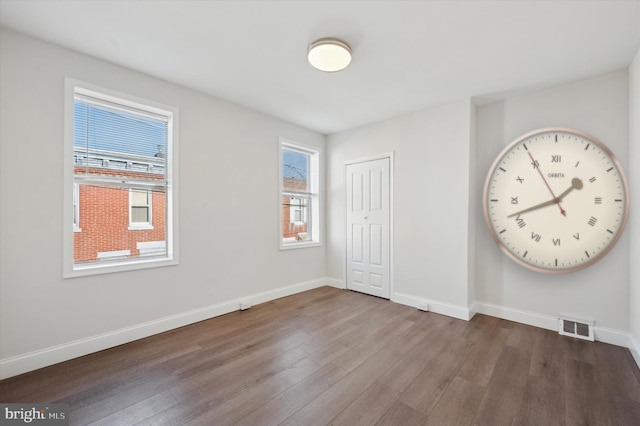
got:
h=1 m=41 s=55
